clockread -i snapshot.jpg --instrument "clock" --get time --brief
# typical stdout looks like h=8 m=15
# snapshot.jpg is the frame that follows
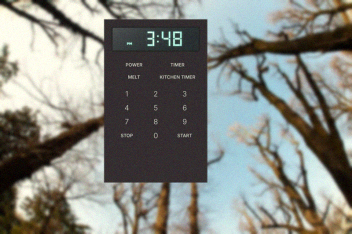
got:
h=3 m=48
